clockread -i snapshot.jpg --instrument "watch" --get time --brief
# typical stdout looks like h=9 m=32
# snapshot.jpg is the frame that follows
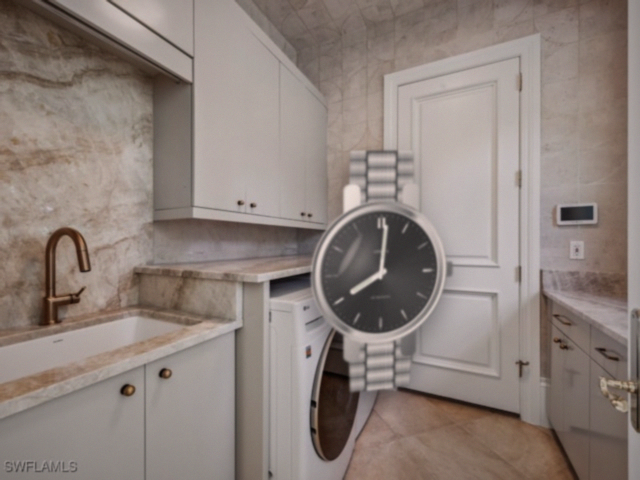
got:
h=8 m=1
